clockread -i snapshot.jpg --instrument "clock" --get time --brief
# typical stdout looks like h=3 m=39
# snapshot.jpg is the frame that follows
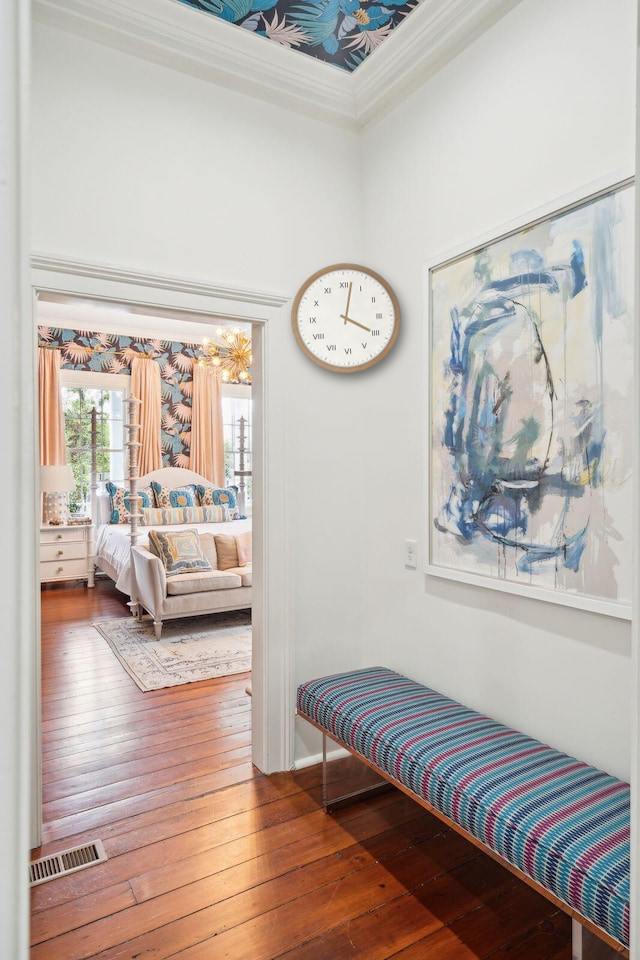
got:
h=4 m=2
